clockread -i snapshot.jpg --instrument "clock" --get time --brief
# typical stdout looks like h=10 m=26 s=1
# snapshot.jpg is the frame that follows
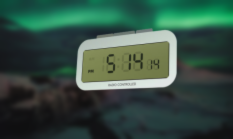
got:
h=5 m=14 s=14
